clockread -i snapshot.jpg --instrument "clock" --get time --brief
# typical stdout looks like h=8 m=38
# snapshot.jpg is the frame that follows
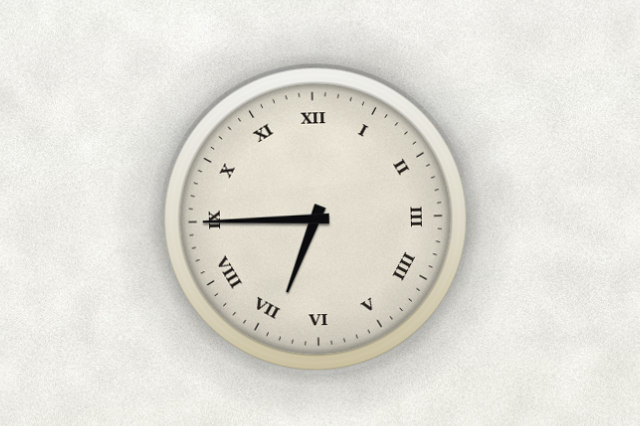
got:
h=6 m=45
